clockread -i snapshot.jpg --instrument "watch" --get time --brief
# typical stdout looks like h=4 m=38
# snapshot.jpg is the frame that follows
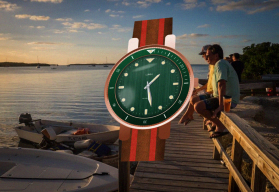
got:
h=1 m=28
